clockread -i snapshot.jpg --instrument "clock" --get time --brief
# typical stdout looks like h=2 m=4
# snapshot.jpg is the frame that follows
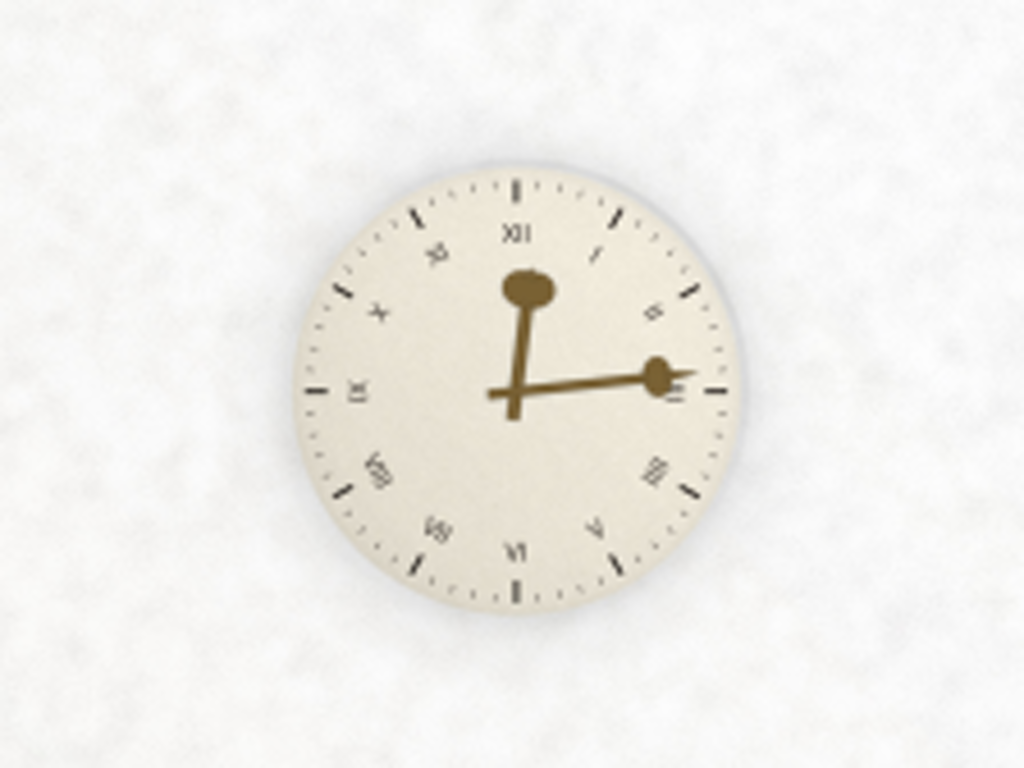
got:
h=12 m=14
